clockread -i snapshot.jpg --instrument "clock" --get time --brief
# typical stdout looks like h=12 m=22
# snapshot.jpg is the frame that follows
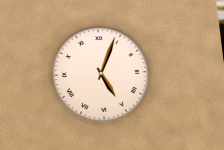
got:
h=5 m=4
